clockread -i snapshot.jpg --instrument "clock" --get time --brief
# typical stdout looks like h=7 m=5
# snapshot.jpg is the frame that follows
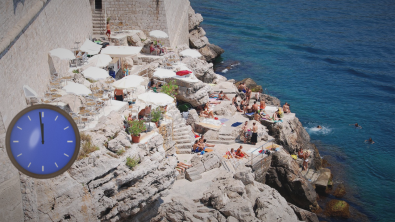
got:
h=11 m=59
